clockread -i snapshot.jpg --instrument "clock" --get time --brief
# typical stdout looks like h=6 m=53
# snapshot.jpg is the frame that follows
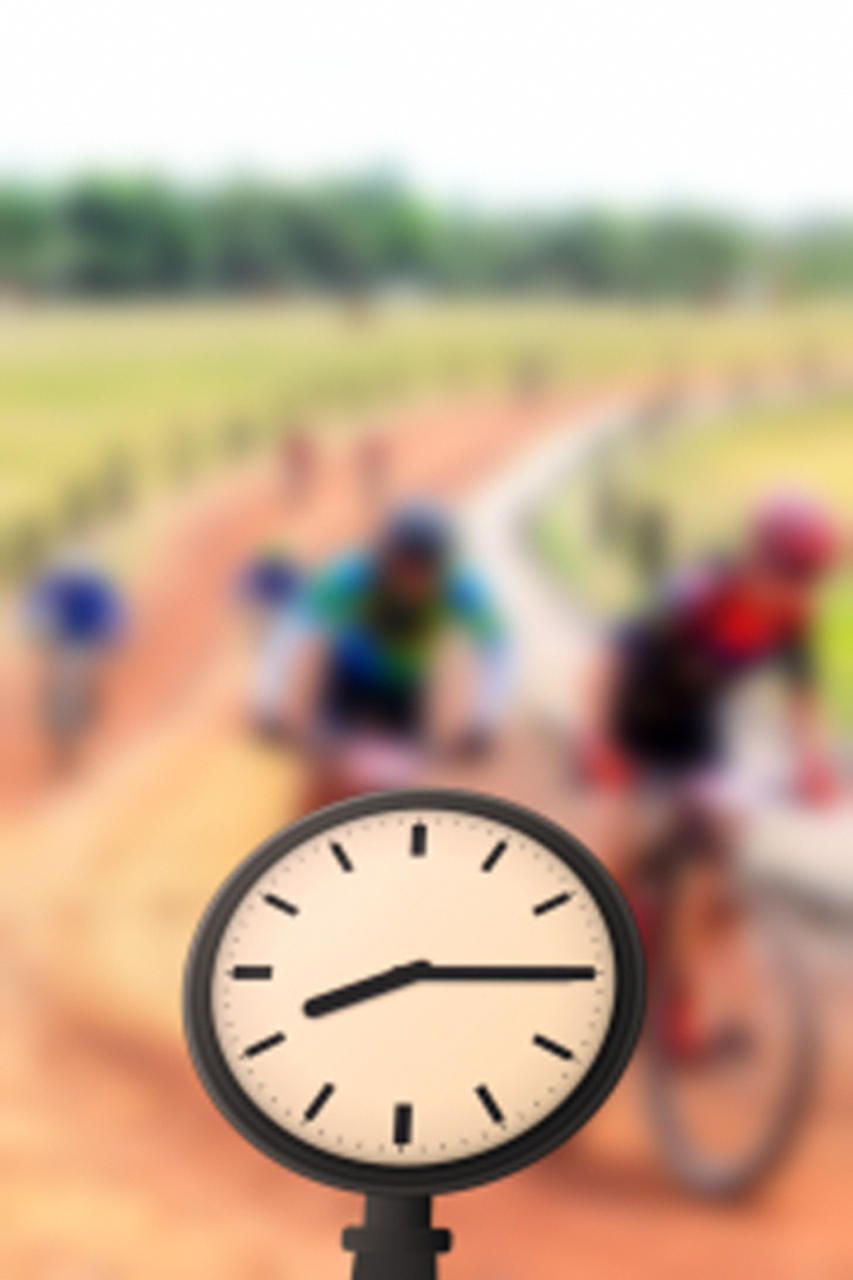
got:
h=8 m=15
